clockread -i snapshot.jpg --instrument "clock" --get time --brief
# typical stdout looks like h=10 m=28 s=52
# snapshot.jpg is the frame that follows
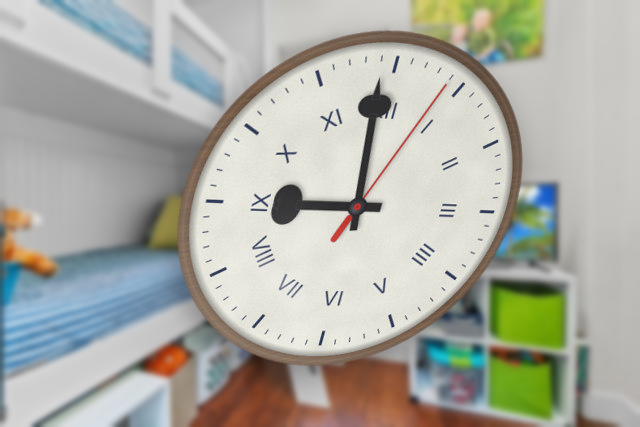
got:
h=8 m=59 s=4
